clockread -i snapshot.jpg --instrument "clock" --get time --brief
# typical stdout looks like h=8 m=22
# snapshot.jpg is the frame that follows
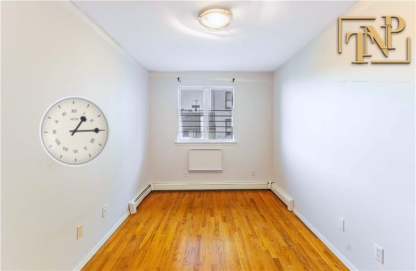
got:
h=1 m=15
